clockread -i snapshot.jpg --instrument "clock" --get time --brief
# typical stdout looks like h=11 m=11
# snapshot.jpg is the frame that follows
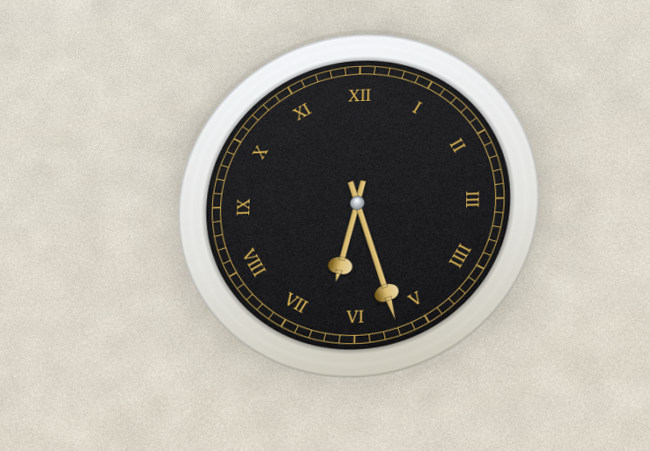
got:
h=6 m=27
